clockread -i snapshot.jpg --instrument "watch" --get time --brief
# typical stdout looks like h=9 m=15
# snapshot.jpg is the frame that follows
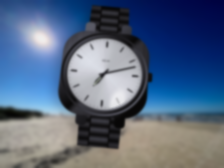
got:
h=7 m=12
